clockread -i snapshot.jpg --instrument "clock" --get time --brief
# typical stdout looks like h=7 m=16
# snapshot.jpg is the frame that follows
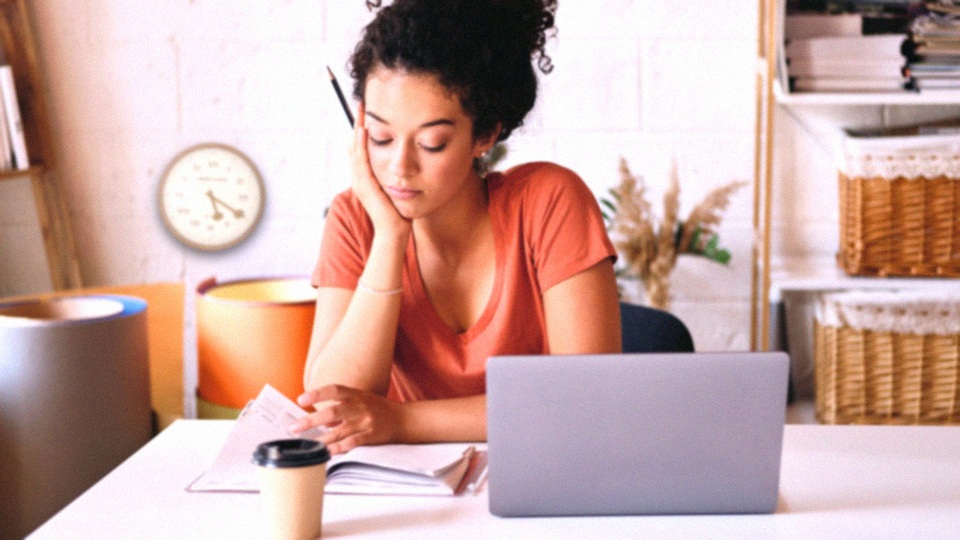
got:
h=5 m=20
